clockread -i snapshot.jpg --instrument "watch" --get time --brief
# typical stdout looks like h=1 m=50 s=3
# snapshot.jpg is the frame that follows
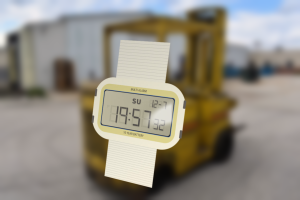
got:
h=19 m=57 s=32
